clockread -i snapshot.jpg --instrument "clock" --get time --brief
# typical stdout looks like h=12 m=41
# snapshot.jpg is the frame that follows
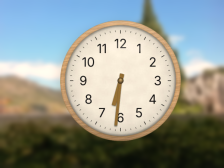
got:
h=6 m=31
